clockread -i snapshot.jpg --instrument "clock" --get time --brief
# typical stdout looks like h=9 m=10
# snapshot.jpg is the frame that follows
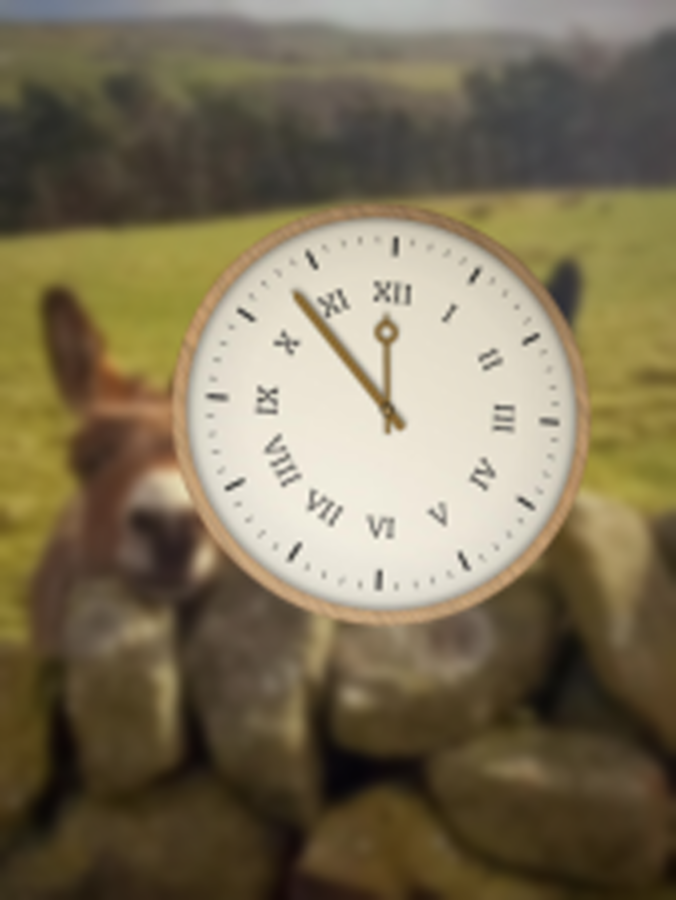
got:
h=11 m=53
